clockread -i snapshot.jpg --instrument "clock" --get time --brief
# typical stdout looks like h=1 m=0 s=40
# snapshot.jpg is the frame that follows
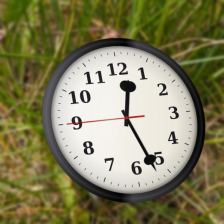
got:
h=12 m=26 s=45
